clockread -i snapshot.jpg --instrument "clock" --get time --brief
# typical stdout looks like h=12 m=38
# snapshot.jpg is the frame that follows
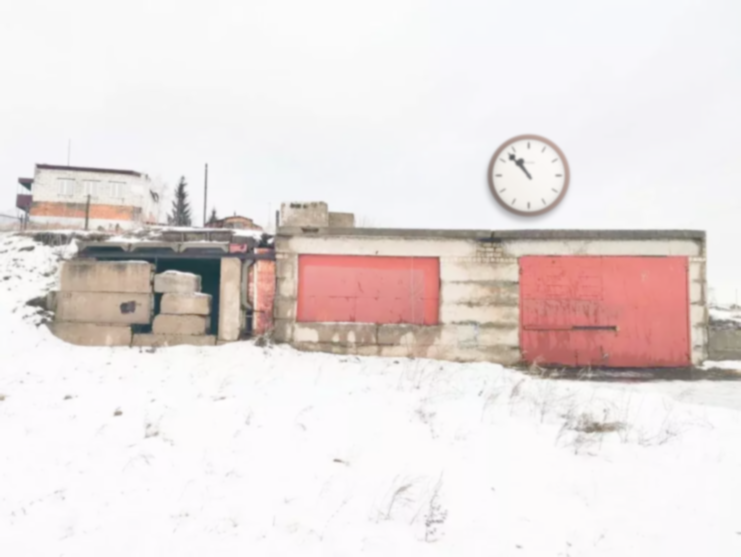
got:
h=10 m=53
